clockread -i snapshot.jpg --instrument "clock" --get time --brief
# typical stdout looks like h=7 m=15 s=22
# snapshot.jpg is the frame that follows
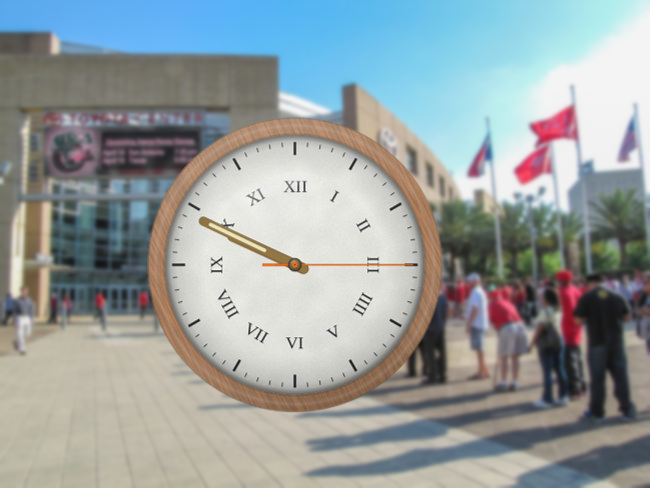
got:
h=9 m=49 s=15
